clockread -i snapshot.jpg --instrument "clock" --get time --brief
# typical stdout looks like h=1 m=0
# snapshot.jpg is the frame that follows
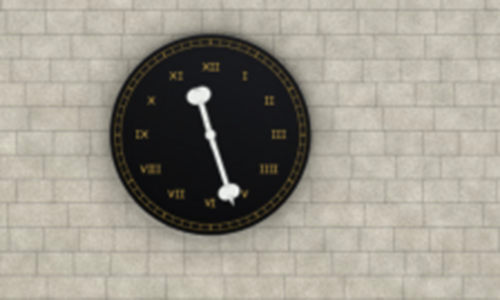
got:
h=11 m=27
